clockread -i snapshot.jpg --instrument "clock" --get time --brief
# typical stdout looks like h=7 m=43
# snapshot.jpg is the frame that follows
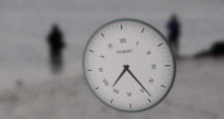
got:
h=7 m=24
